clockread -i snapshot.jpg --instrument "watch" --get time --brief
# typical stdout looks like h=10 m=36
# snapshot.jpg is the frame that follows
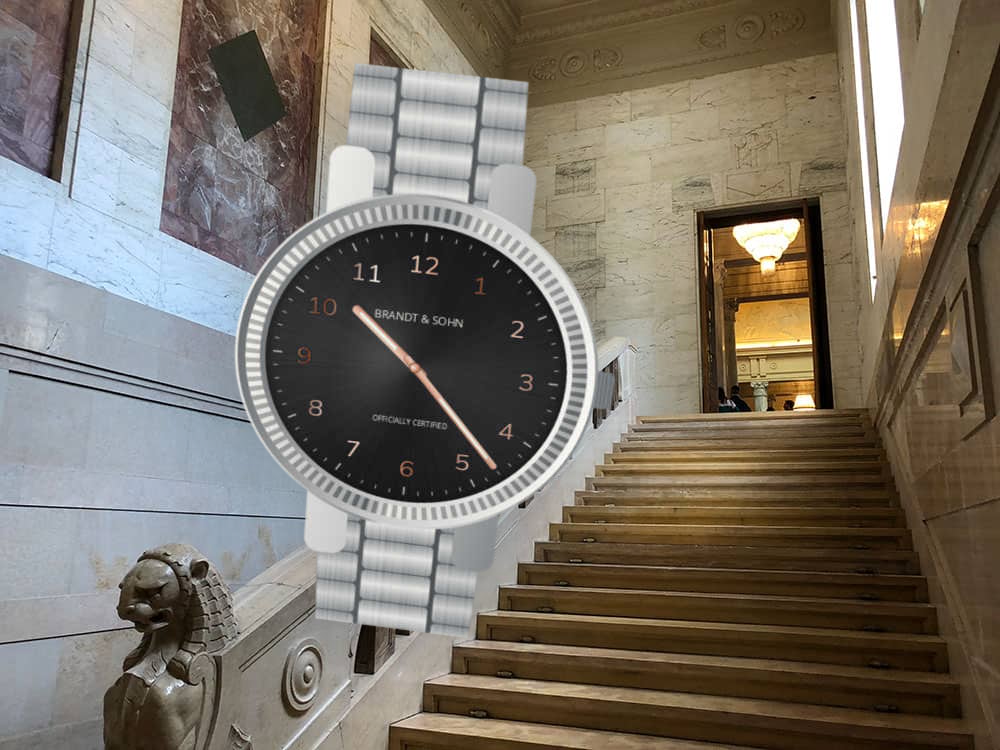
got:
h=10 m=23
